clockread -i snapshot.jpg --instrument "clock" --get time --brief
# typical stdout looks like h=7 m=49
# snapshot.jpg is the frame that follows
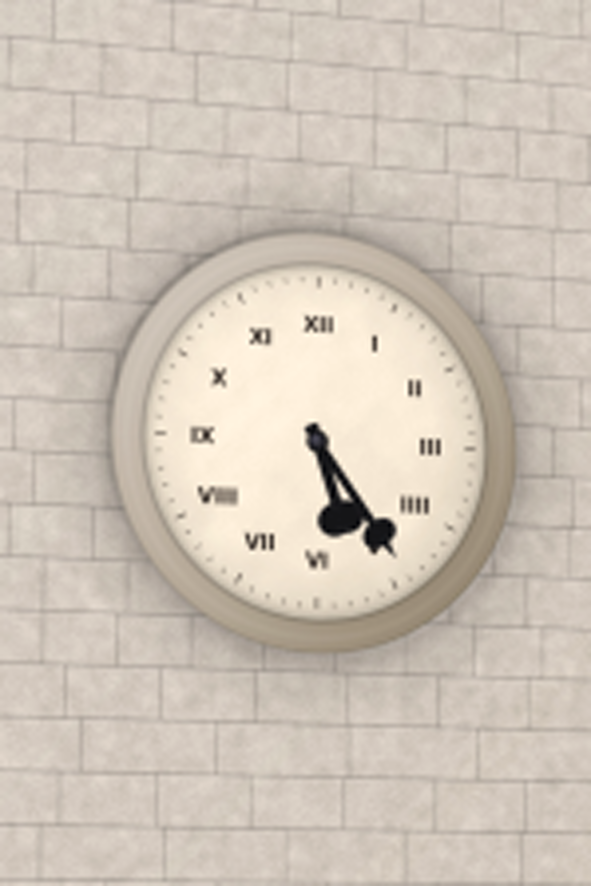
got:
h=5 m=24
